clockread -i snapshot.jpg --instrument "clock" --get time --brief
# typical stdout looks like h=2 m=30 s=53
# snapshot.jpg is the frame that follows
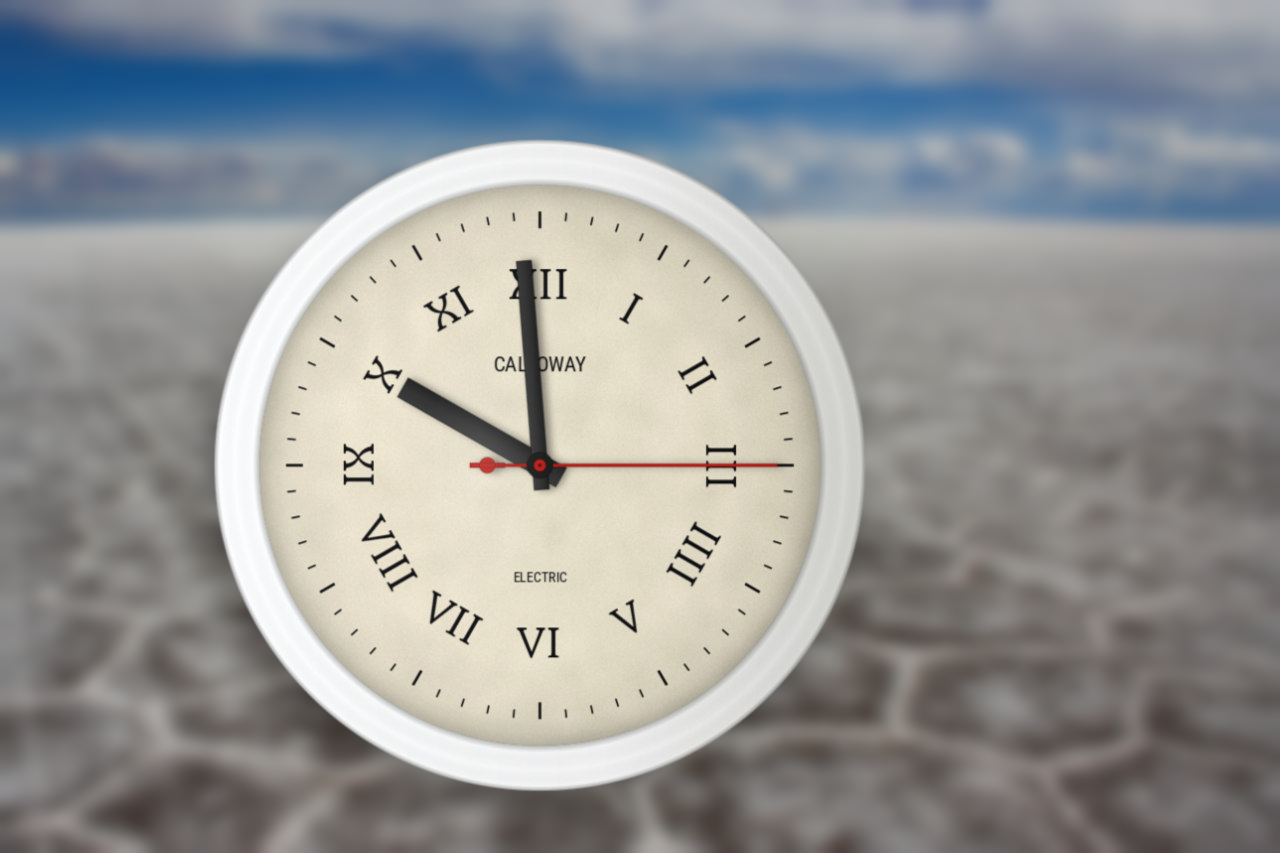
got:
h=9 m=59 s=15
